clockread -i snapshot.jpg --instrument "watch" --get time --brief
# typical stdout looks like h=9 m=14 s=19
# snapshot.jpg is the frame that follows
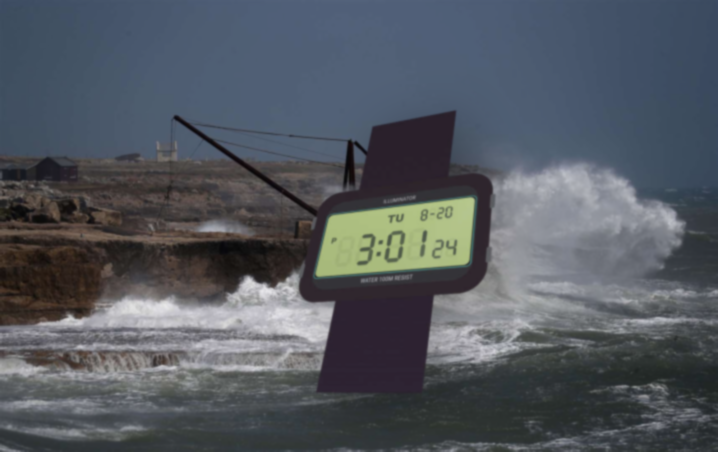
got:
h=3 m=1 s=24
